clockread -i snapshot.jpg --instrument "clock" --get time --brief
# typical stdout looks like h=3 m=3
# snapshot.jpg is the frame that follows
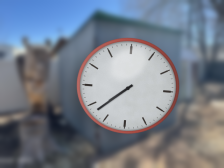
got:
h=7 m=38
